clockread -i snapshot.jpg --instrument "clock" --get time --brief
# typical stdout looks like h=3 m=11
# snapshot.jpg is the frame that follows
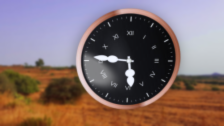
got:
h=5 m=46
